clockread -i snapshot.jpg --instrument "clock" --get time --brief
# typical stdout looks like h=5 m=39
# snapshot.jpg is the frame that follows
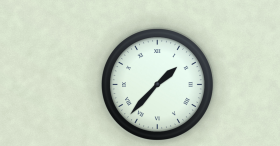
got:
h=1 m=37
